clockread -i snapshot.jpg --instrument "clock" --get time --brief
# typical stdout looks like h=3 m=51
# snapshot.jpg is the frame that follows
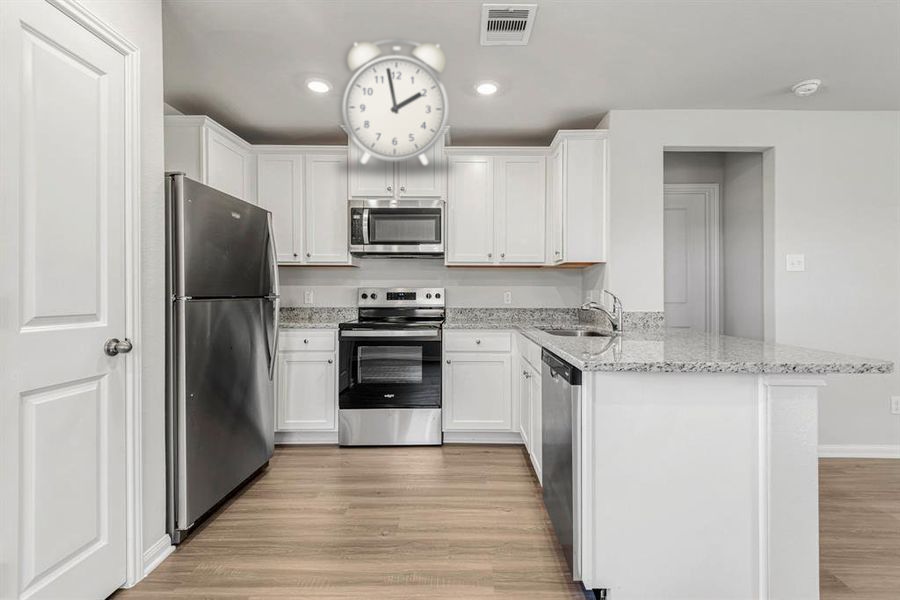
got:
h=1 m=58
